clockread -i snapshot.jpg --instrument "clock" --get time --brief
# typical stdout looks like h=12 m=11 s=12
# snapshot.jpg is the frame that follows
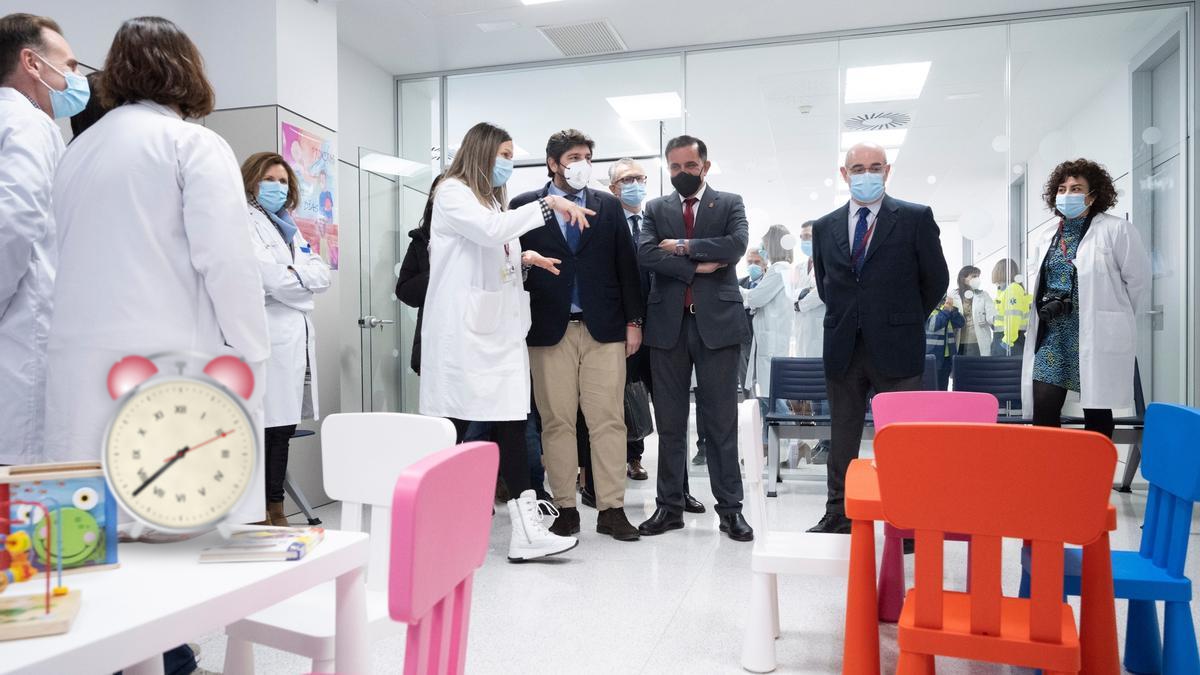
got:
h=7 m=38 s=11
